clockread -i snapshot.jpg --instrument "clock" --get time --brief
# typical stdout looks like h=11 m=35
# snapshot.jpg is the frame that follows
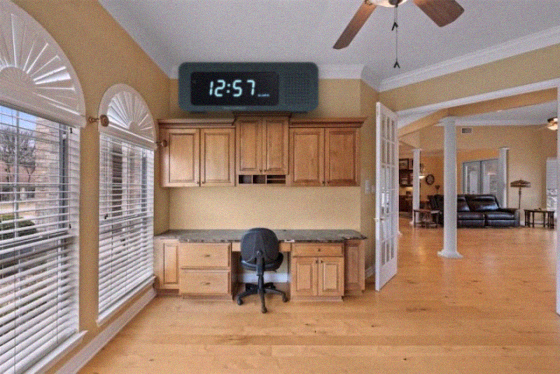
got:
h=12 m=57
